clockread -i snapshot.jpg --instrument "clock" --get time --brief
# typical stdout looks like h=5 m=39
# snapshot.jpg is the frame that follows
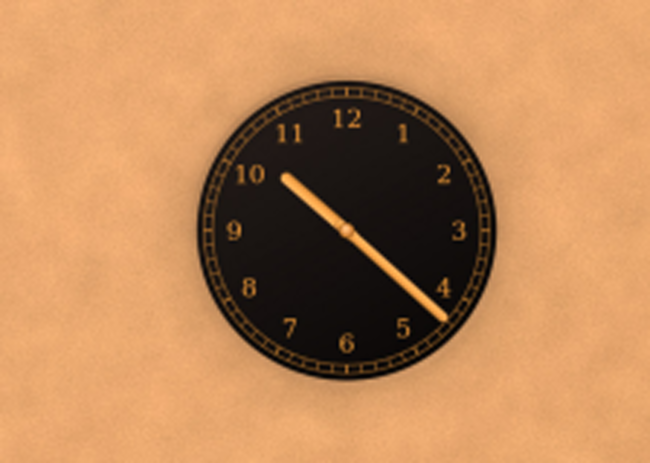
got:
h=10 m=22
